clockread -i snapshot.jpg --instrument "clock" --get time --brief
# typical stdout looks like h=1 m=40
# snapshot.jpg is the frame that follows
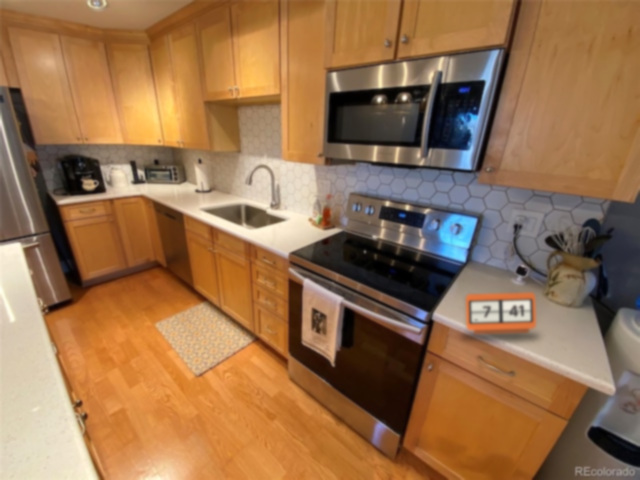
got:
h=7 m=41
